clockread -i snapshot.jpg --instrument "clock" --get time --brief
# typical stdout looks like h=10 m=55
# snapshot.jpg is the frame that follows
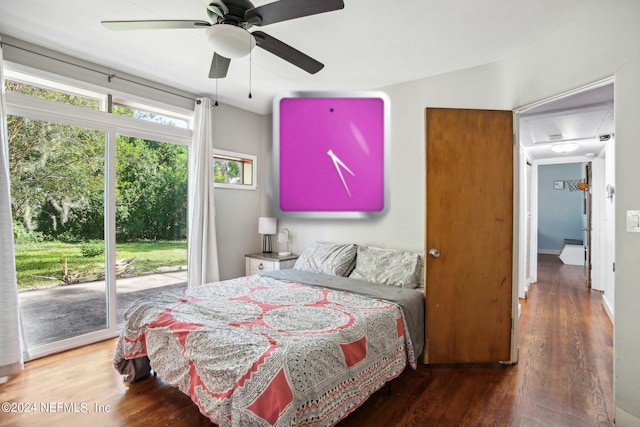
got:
h=4 m=26
